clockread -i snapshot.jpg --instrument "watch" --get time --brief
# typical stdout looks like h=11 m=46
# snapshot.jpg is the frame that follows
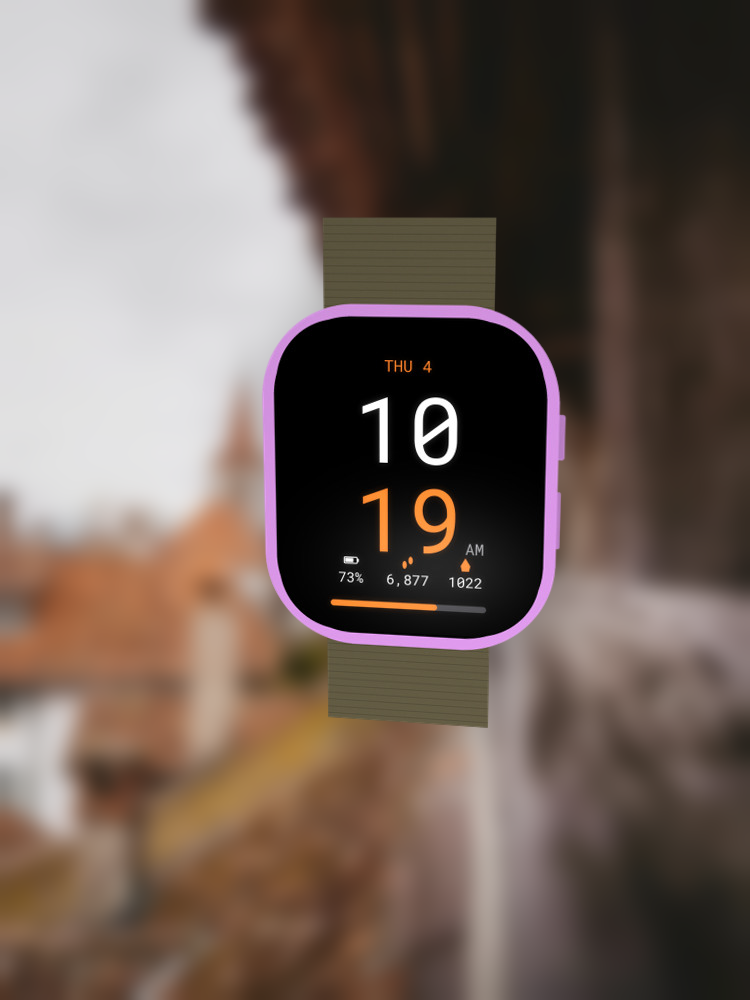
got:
h=10 m=19
